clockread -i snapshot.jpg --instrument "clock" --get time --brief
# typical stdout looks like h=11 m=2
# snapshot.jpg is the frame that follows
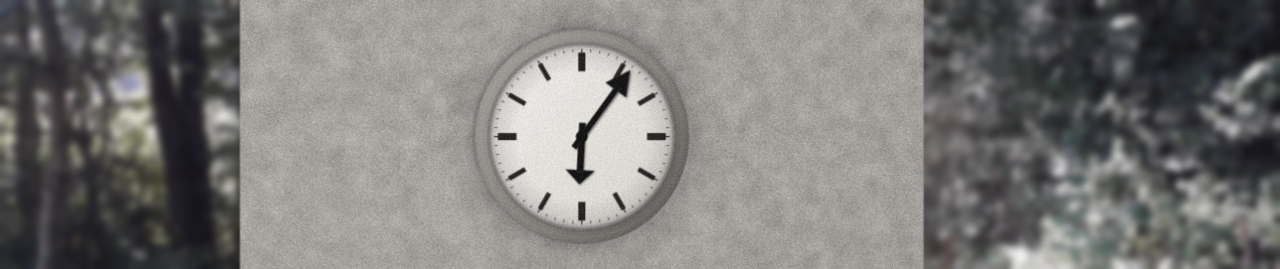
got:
h=6 m=6
